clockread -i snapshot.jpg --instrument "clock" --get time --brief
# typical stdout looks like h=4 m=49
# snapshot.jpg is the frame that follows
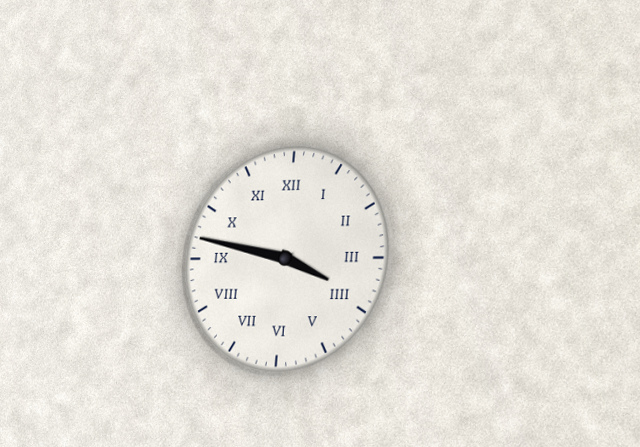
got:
h=3 m=47
